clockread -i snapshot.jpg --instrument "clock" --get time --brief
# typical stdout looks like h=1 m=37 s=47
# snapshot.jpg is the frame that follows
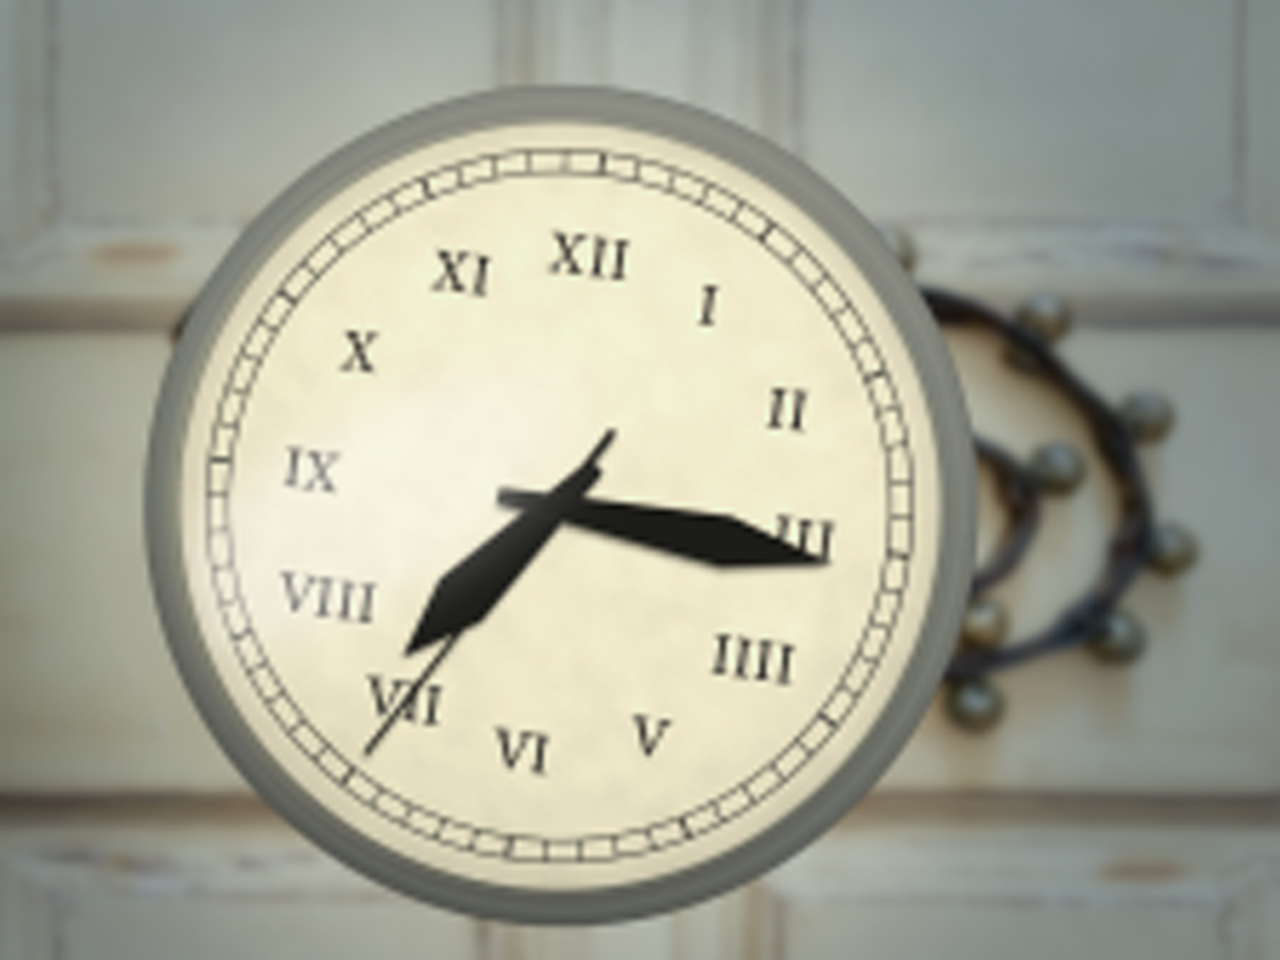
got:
h=7 m=15 s=35
